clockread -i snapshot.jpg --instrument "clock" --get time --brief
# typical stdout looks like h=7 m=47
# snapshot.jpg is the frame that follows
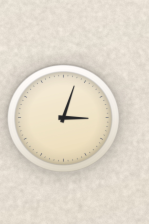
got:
h=3 m=3
